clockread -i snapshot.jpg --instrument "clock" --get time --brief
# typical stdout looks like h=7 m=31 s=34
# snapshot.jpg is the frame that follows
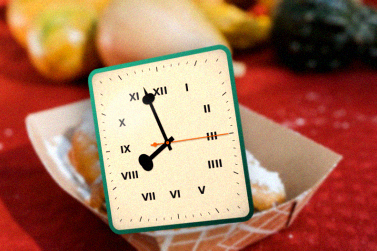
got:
h=7 m=57 s=15
